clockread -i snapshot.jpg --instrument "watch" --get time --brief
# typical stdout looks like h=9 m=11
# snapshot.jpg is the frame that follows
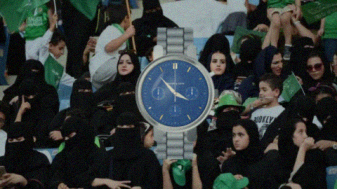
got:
h=3 m=53
